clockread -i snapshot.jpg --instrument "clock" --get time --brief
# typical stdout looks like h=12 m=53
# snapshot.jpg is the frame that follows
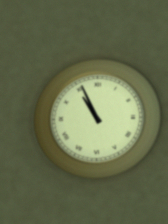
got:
h=10 m=56
